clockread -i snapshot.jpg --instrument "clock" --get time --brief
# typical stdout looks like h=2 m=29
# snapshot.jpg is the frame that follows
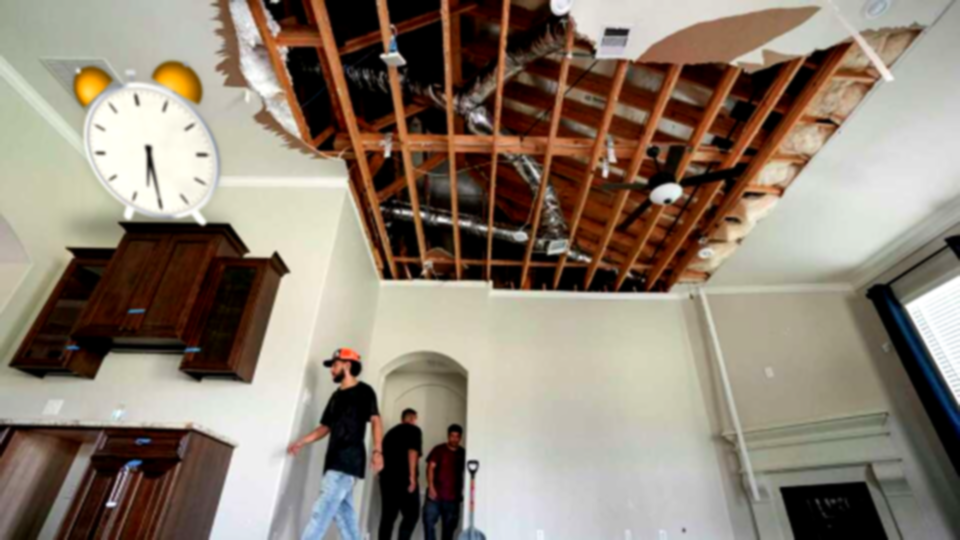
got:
h=6 m=30
